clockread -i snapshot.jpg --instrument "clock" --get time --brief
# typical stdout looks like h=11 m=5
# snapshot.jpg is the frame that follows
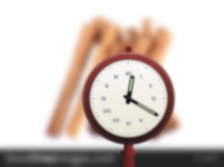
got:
h=12 m=20
